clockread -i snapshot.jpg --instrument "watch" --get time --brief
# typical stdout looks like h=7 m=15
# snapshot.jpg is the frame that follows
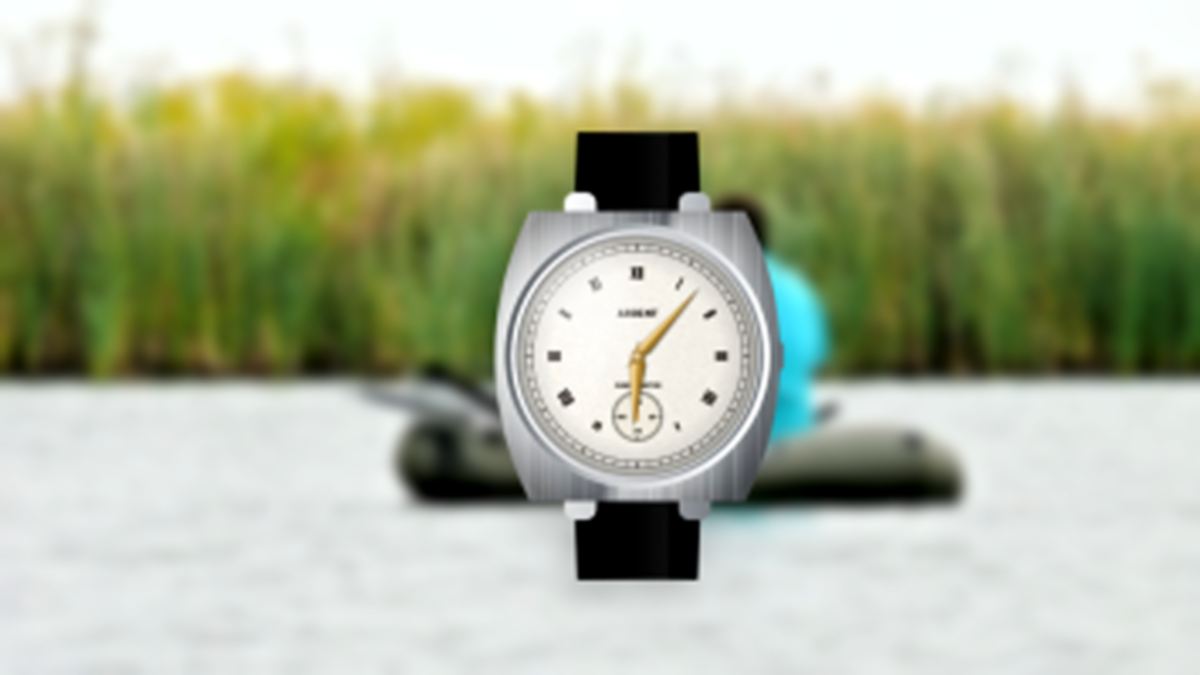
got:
h=6 m=7
